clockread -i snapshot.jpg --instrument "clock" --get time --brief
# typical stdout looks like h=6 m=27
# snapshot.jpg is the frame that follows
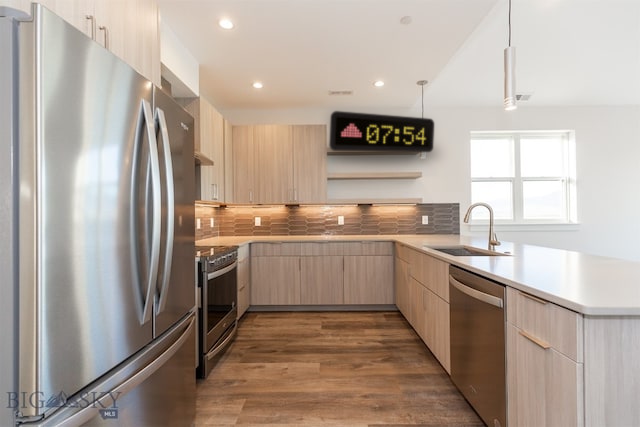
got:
h=7 m=54
